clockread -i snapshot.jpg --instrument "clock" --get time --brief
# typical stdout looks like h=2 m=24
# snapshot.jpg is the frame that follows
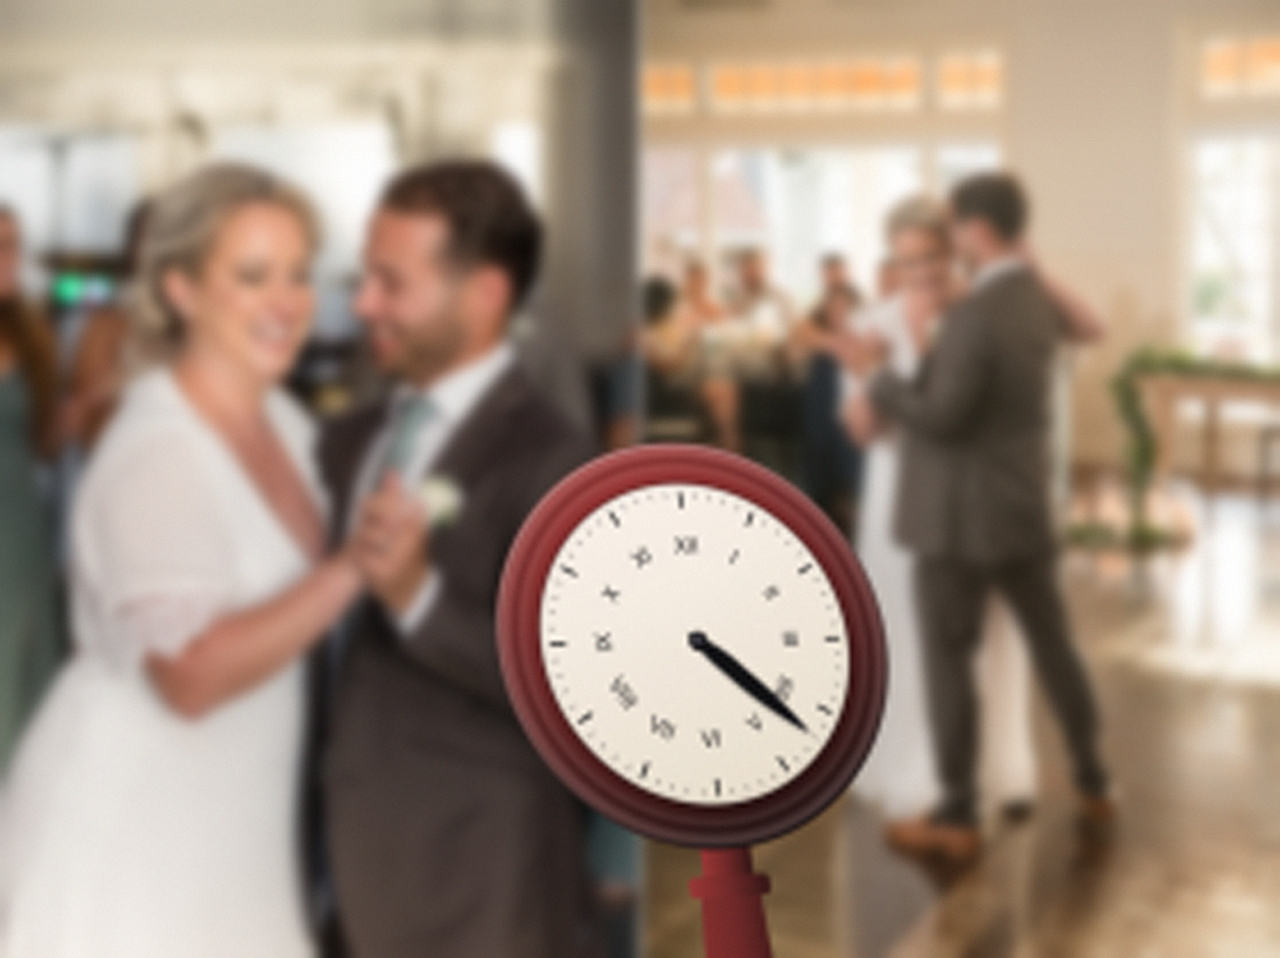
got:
h=4 m=22
